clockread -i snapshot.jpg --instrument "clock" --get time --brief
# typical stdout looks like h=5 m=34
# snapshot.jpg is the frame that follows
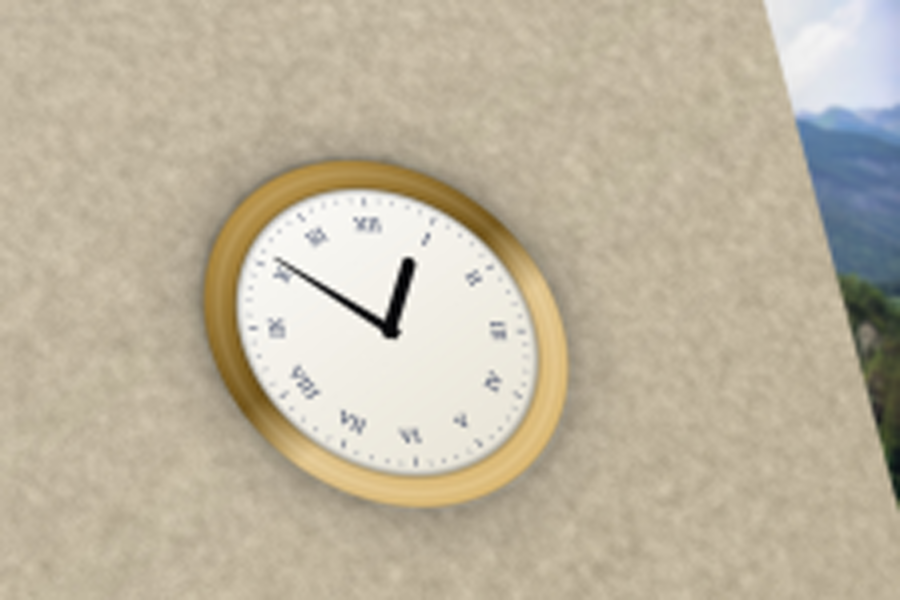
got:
h=12 m=51
